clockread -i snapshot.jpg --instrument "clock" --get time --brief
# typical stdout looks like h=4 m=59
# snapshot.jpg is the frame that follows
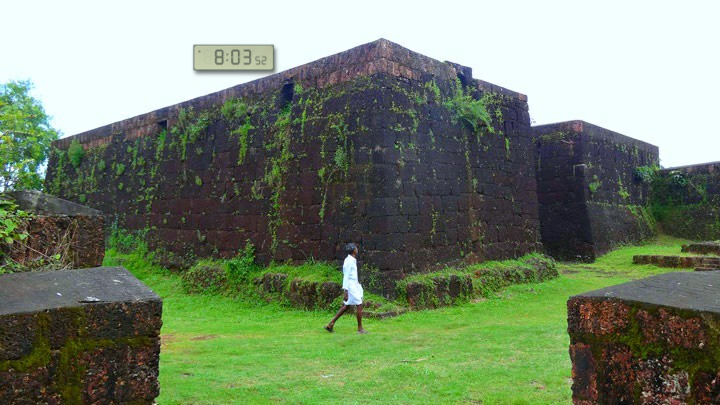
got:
h=8 m=3
